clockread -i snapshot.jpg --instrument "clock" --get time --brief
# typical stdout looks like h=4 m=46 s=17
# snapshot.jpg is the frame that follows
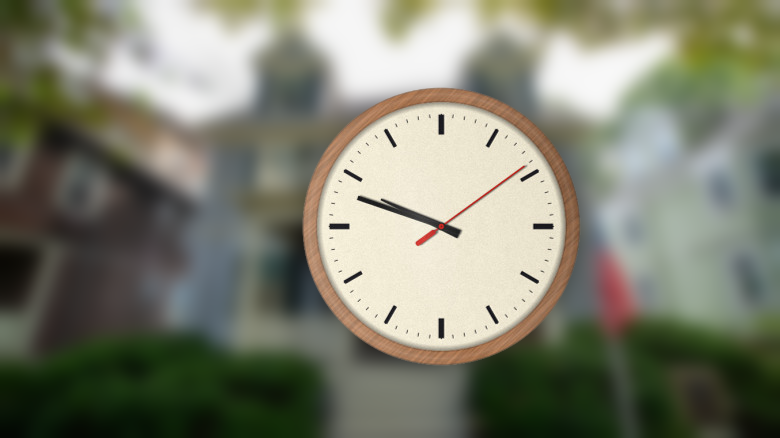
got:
h=9 m=48 s=9
